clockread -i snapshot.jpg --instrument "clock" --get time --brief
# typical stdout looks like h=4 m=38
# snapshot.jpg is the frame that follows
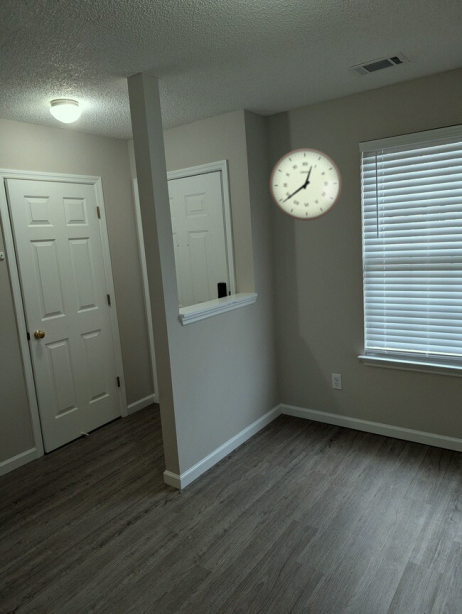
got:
h=12 m=39
